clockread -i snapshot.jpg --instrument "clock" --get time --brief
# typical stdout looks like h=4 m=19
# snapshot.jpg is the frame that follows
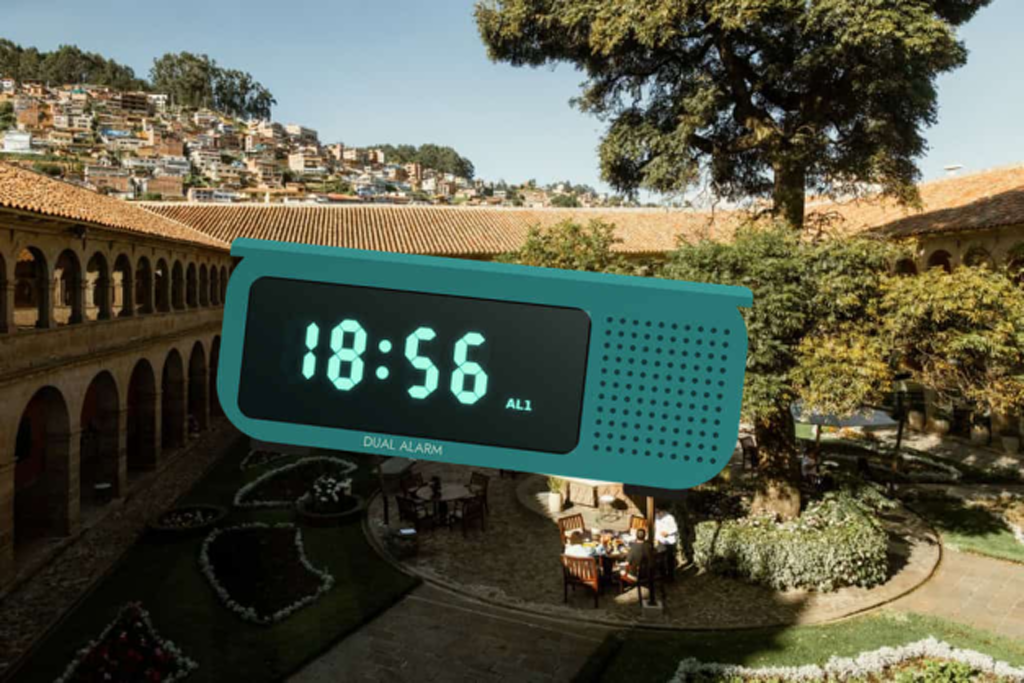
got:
h=18 m=56
